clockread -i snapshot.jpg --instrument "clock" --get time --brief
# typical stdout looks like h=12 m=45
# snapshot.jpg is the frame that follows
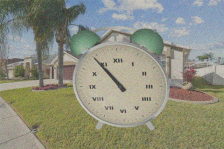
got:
h=10 m=54
